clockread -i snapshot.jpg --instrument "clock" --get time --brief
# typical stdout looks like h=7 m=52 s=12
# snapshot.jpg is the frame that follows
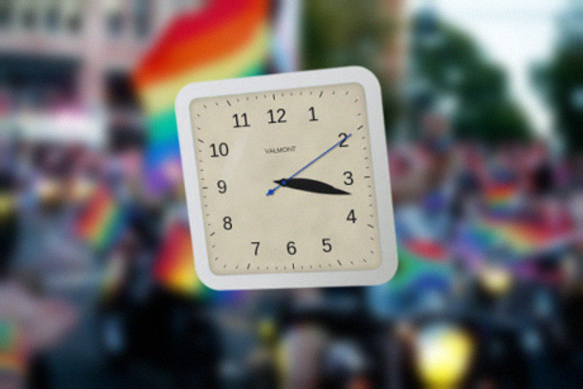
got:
h=3 m=17 s=10
